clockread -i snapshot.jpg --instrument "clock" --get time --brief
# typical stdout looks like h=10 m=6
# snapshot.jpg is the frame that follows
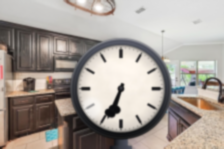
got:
h=6 m=34
